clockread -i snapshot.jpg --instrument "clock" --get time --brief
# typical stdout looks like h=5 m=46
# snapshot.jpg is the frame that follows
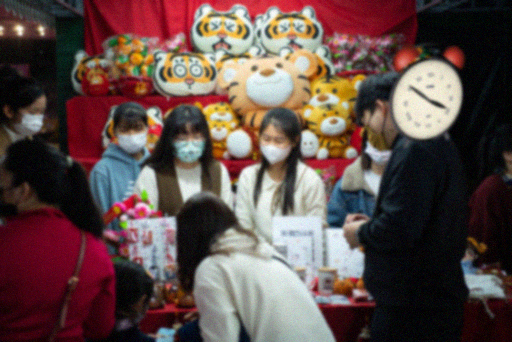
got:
h=3 m=51
